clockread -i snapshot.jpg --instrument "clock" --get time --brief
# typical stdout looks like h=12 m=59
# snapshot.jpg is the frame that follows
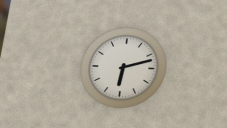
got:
h=6 m=12
